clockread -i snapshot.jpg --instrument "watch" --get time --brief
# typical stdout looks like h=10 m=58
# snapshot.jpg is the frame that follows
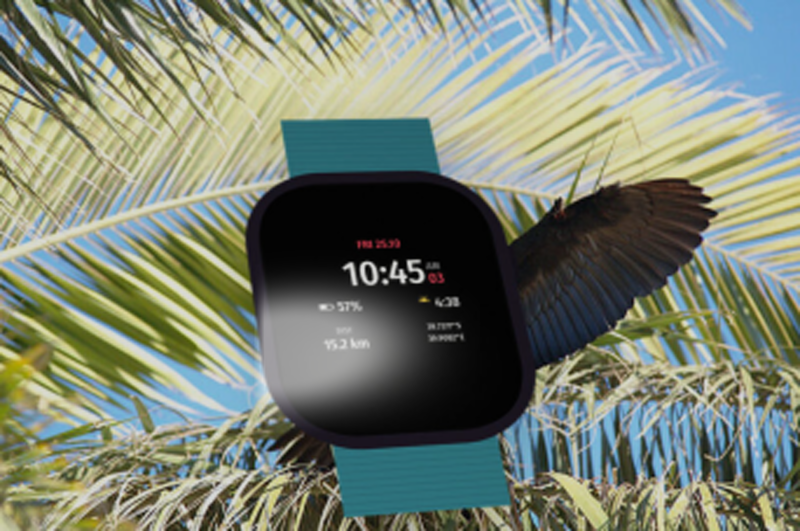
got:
h=10 m=45
